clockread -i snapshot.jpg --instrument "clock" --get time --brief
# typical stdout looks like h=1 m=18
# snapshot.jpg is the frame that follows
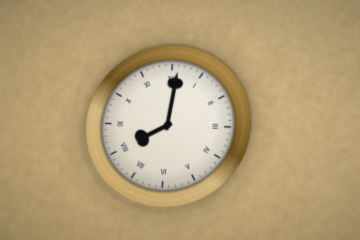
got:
h=8 m=1
